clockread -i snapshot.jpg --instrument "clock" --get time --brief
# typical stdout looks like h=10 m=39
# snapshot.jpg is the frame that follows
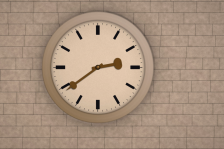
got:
h=2 m=39
